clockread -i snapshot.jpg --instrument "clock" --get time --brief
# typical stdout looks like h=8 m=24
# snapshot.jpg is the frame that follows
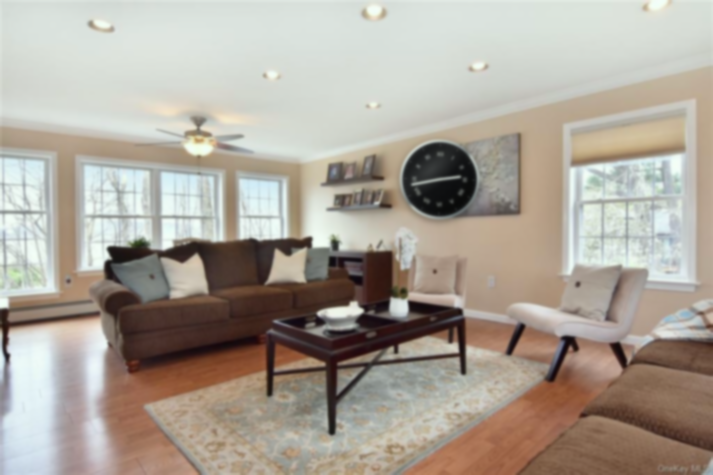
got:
h=2 m=43
